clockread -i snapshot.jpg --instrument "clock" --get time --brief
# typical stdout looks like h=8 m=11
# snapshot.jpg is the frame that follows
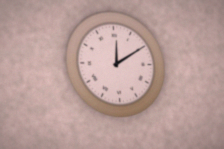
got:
h=12 m=10
